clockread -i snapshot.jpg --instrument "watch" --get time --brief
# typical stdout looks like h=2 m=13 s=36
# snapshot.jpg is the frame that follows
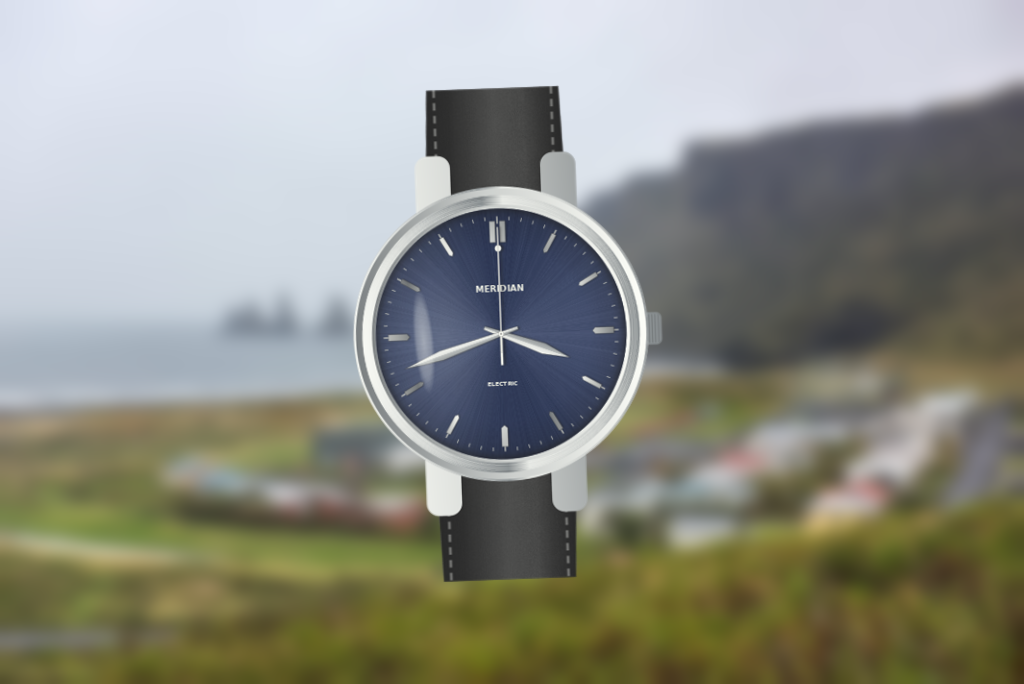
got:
h=3 m=42 s=0
